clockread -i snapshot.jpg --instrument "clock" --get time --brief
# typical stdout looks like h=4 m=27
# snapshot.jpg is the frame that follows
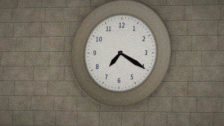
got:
h=7 m=20
